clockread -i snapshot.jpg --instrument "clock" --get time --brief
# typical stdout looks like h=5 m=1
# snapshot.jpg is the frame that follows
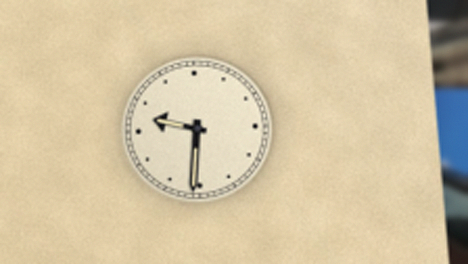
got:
h=9 m=31
